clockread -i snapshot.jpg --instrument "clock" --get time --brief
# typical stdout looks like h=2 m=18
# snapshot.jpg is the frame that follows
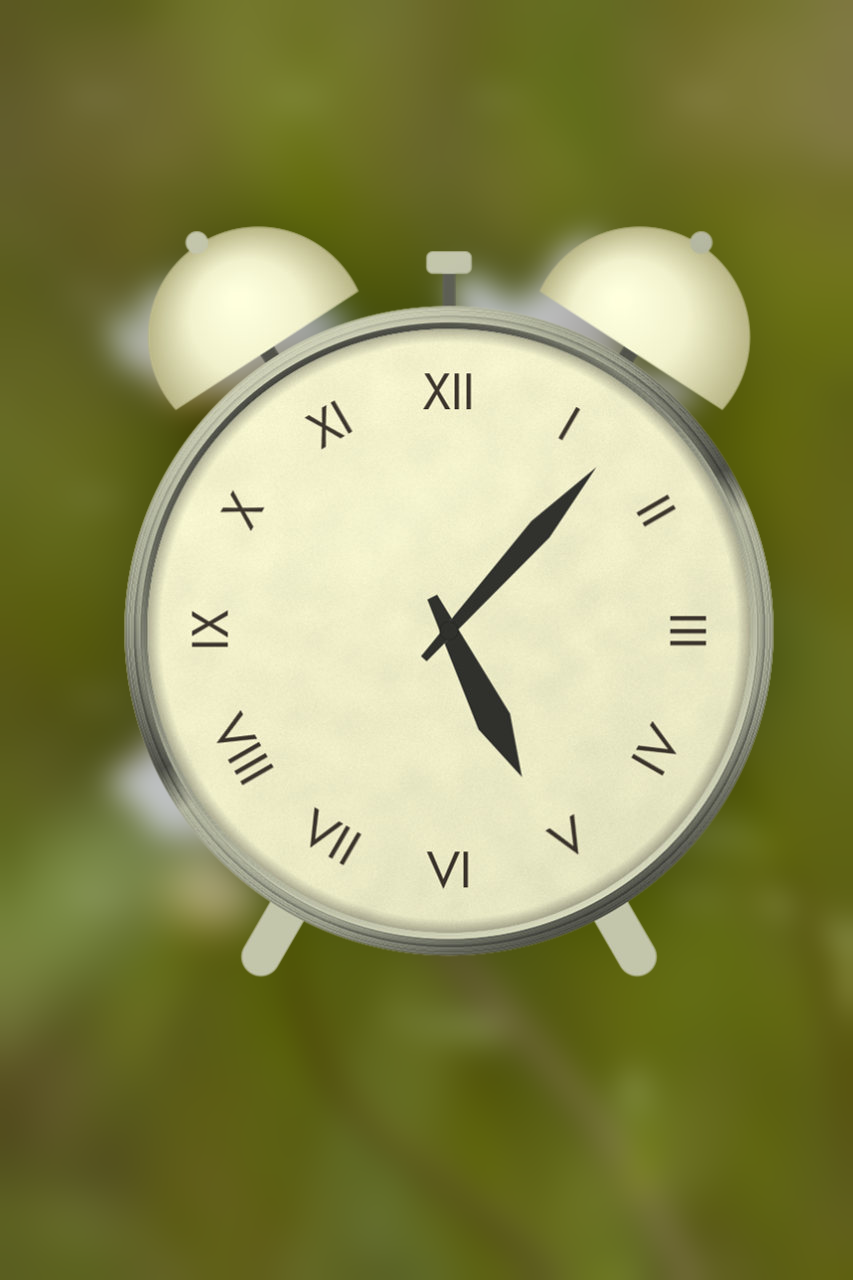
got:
h=5 m=7
